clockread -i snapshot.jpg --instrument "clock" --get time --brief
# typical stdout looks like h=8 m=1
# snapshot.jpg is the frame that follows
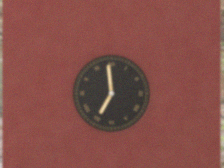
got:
h=6 m=59
